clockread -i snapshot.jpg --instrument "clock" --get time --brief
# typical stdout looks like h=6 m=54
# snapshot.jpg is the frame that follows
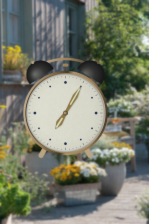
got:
h=7 m=5
